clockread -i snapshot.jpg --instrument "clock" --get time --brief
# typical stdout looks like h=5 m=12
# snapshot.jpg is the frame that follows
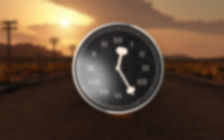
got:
h=12 m=25
